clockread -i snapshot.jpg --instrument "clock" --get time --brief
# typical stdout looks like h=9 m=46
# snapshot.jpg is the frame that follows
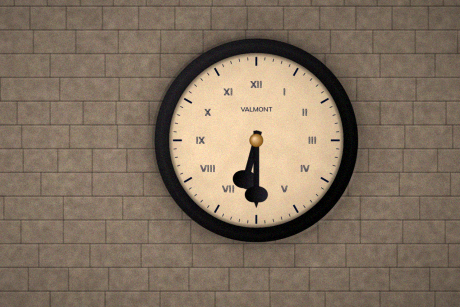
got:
h=6 m=30
